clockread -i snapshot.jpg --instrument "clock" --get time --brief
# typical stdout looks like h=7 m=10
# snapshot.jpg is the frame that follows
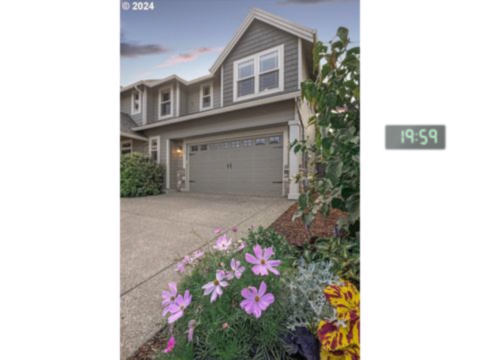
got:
h=19 m=59
